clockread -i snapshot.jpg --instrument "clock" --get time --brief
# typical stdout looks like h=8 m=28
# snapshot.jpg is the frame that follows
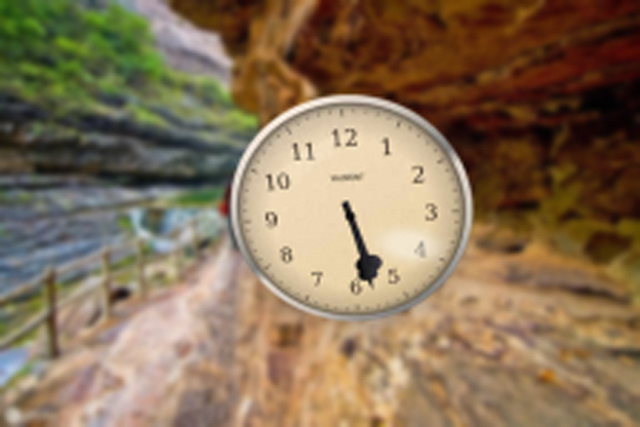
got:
h=5 m=28
